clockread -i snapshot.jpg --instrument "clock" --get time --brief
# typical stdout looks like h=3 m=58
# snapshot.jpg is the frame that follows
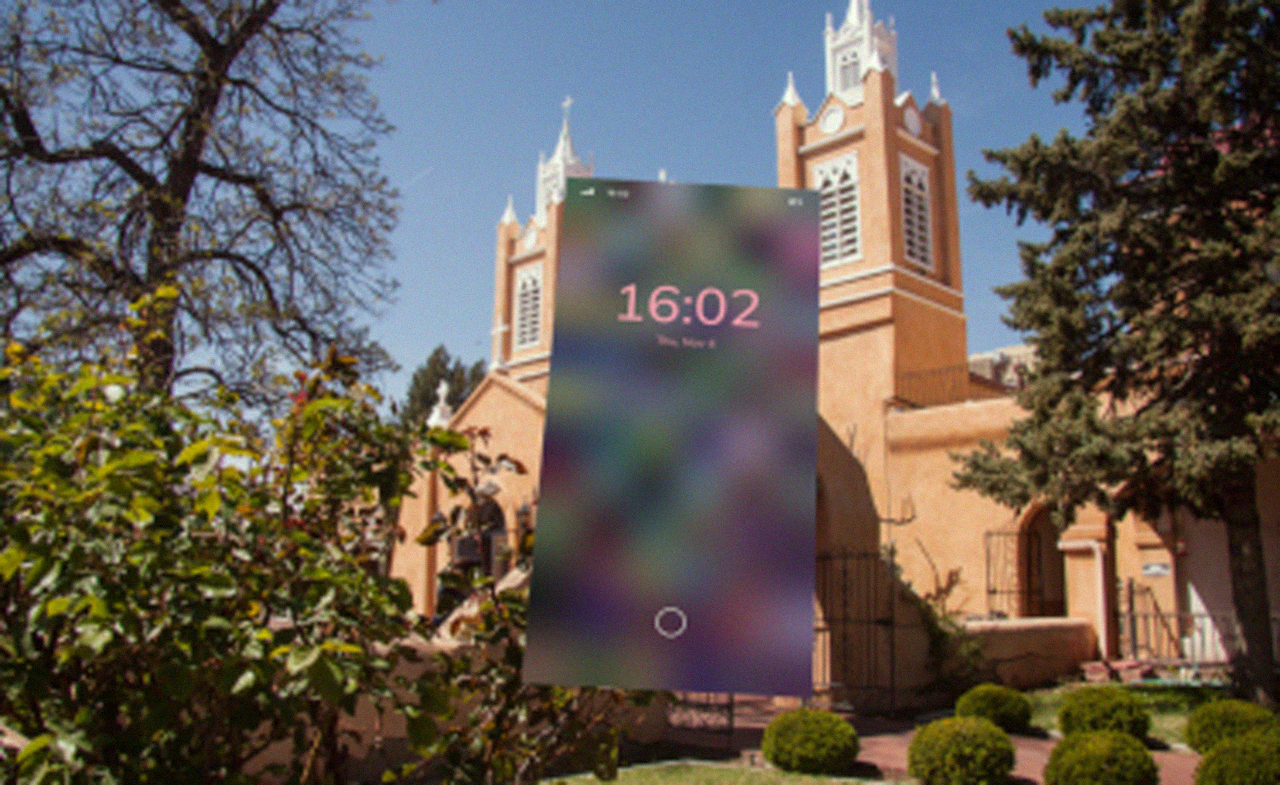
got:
h=16 m=2
